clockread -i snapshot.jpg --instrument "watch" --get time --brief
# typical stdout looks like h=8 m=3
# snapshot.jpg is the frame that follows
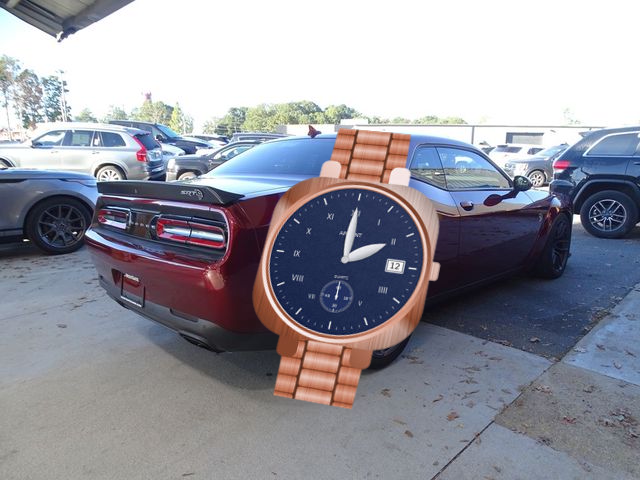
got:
h=2 m=0
